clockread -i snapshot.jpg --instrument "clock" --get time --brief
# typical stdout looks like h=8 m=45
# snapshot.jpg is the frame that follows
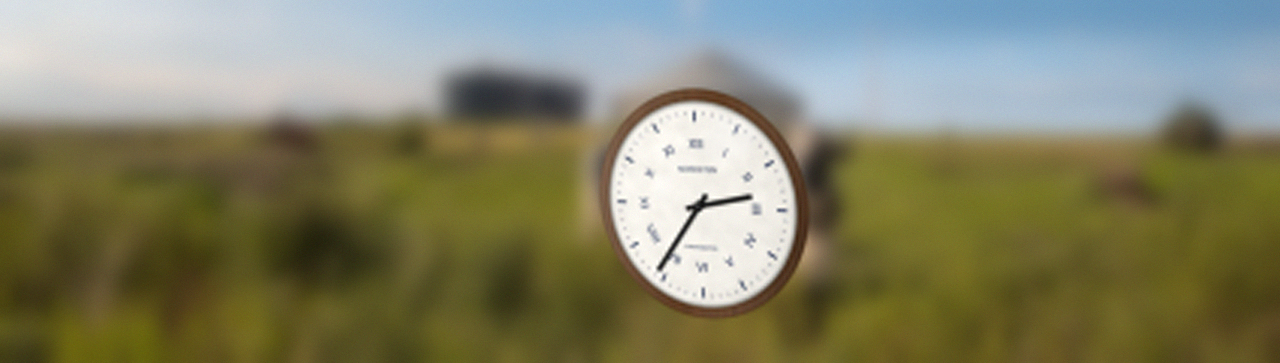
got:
h=2 m=36
